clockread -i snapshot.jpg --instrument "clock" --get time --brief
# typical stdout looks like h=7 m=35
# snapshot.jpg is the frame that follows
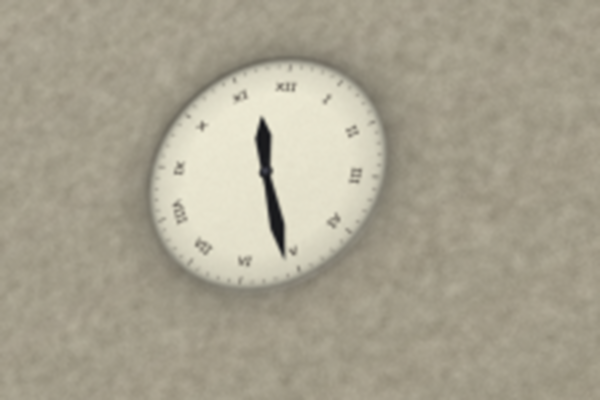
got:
h=11 m=26
